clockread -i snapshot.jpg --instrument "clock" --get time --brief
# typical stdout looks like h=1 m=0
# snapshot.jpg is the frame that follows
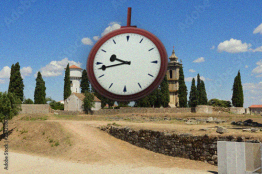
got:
h=9 m=43
